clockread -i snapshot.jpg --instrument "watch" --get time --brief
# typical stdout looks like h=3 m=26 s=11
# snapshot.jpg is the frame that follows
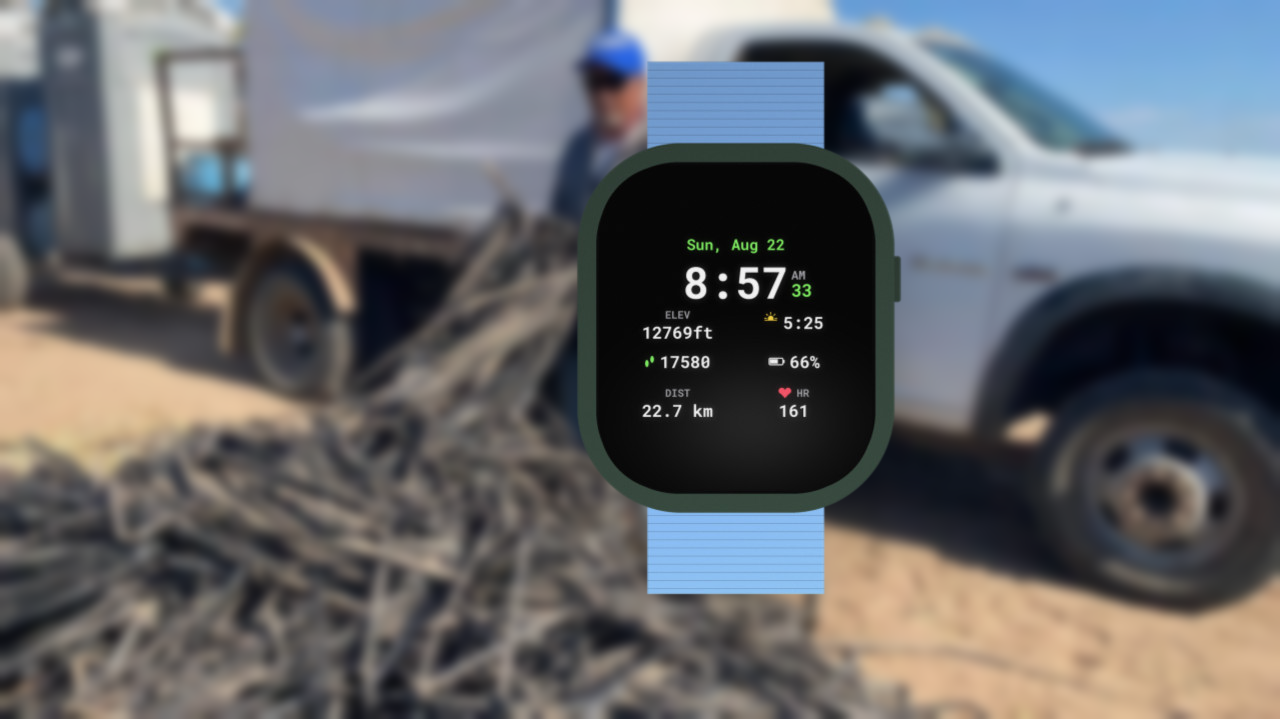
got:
h=8 m=57 s=33
